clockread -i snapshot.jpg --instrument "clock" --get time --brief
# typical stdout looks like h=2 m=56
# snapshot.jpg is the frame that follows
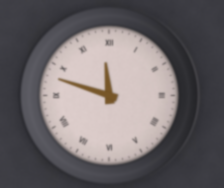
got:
h=11 m=48
